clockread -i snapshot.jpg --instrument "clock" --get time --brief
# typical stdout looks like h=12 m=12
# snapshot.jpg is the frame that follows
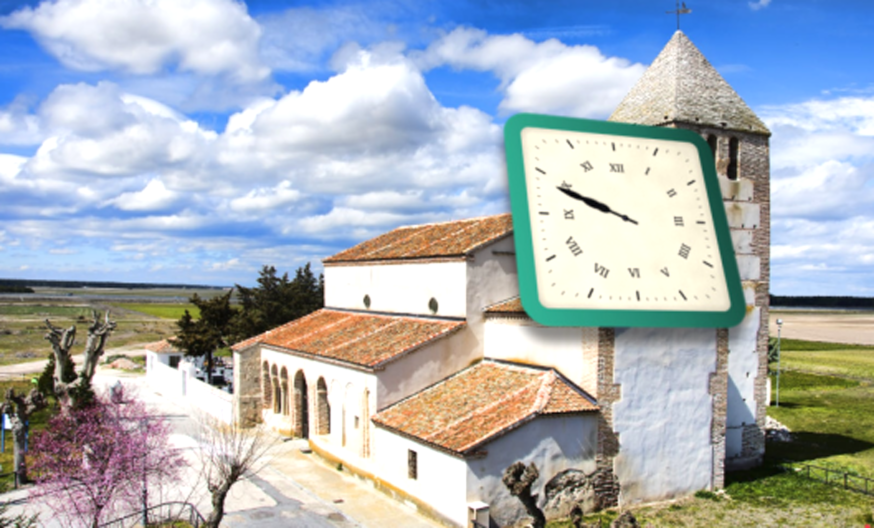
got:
h=9 m=49
